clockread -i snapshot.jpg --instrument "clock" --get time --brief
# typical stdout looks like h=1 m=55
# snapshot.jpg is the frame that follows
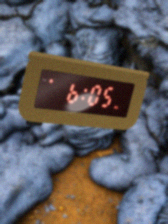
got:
h=6 m=5
